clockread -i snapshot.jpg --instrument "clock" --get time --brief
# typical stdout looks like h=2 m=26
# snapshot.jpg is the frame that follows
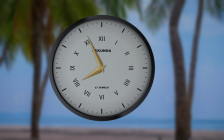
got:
h=7 m=56
